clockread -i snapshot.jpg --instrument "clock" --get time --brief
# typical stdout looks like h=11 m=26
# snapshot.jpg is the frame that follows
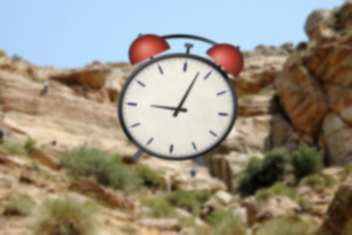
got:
h=9 m=3
